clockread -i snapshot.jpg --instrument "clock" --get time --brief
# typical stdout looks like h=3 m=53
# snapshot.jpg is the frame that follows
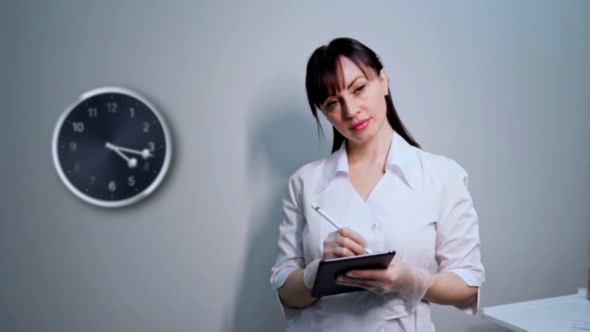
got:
h=4 m=17
